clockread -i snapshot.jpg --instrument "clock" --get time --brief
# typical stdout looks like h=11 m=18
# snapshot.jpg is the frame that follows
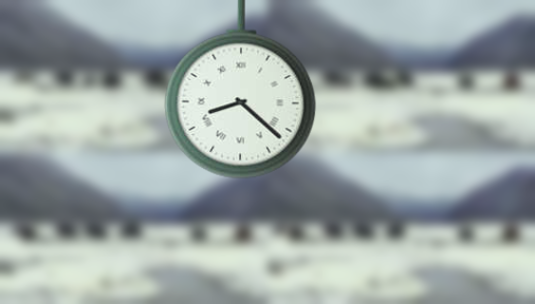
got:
h=8 m=22
